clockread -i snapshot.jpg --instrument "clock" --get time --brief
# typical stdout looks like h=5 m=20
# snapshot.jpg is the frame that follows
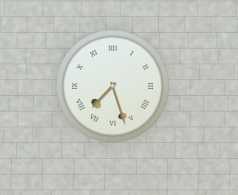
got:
h=7 m=27
